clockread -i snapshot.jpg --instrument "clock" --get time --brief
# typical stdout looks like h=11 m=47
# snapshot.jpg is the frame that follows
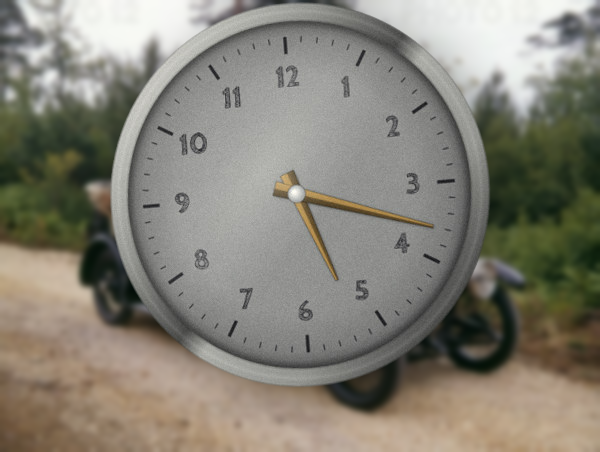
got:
h=5 m=18
